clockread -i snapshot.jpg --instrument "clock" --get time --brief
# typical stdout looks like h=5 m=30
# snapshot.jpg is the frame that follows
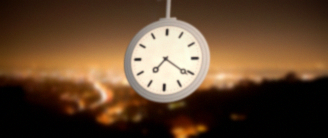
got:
h=7 m=21
